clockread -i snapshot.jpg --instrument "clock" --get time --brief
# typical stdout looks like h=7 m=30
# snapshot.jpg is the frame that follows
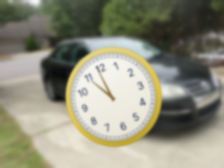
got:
h=10 m=59
